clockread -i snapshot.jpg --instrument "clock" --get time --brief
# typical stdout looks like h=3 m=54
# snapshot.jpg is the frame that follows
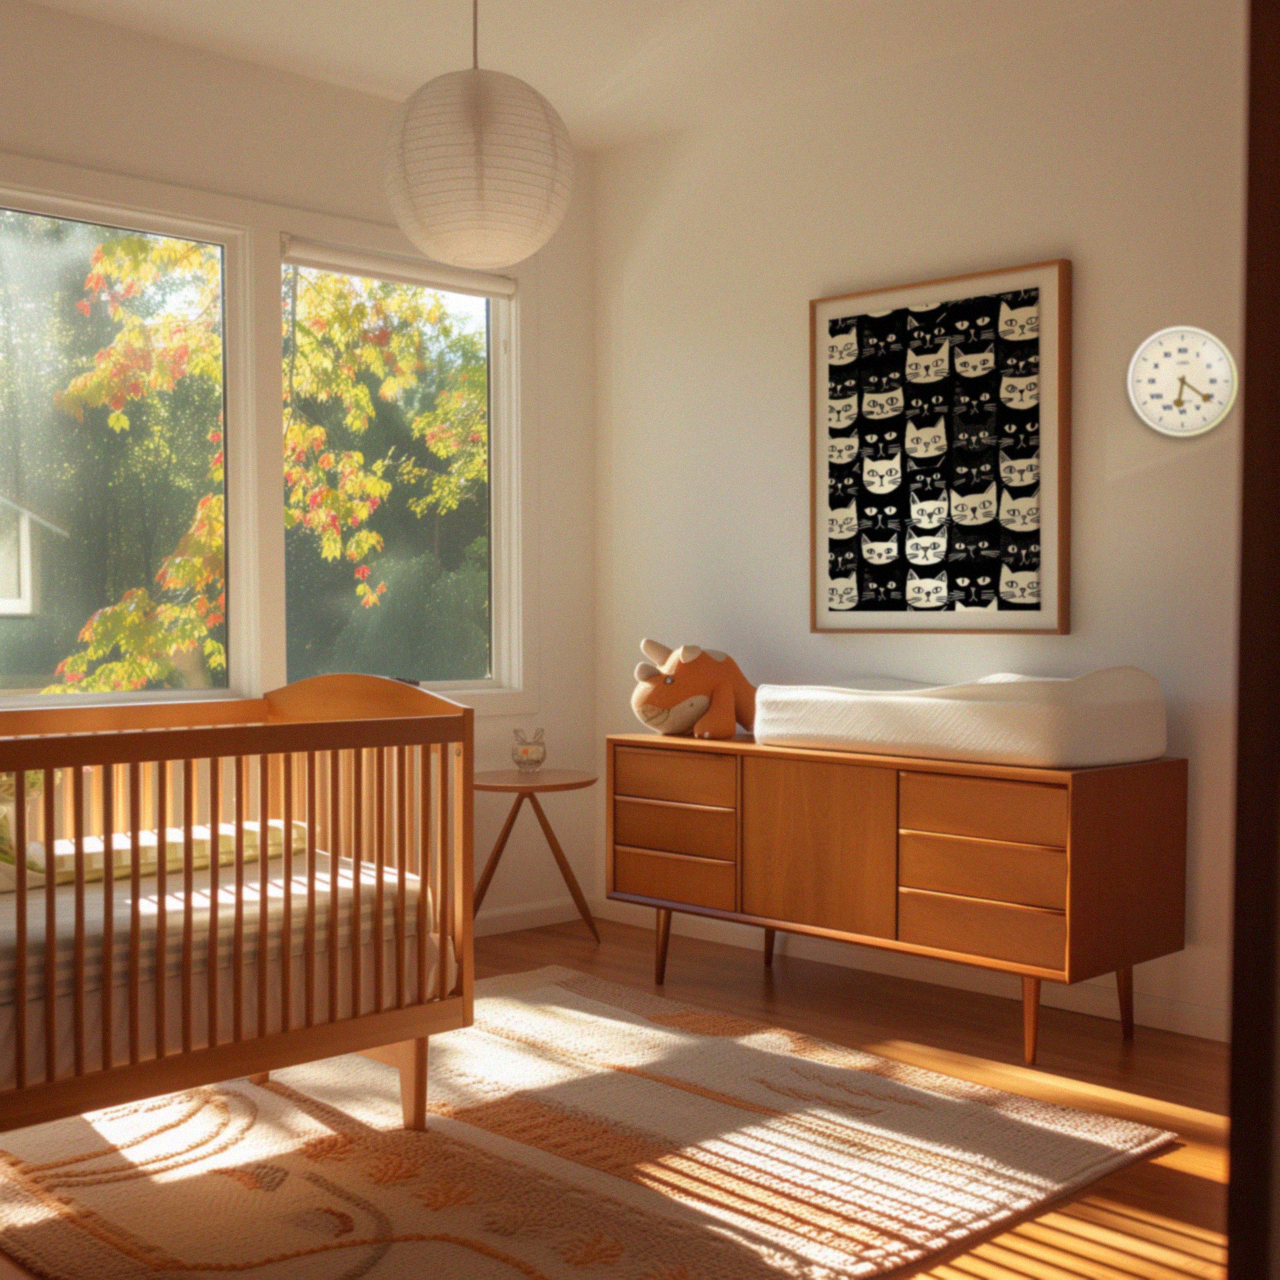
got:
h=6 m=21
